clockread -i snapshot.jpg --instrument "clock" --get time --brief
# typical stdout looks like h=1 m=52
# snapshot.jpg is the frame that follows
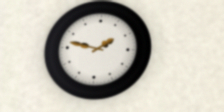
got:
h=1 m=47
